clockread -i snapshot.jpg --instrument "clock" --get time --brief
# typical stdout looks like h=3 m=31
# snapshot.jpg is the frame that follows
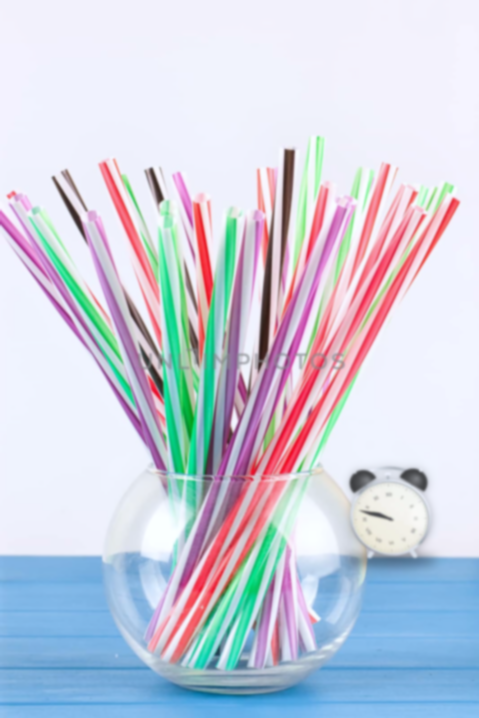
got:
h=9 m=48
